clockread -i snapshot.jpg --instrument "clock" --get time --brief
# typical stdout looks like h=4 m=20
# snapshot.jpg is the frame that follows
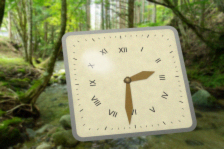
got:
h=2 m=31
